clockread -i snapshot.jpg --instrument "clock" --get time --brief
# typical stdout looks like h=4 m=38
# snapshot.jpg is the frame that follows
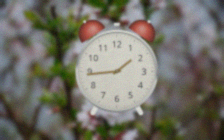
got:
h=1 m=44
